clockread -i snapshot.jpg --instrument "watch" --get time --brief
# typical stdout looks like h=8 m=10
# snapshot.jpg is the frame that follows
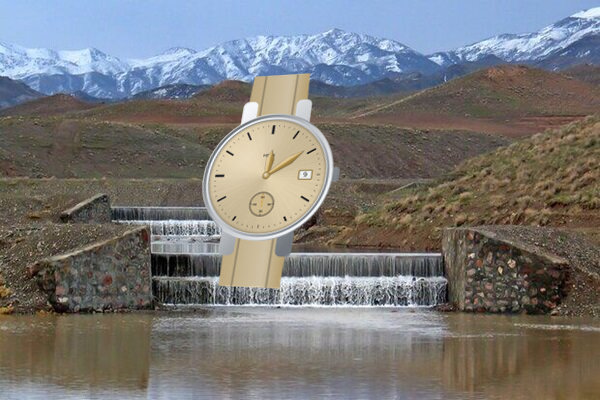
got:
h=12 m=9
